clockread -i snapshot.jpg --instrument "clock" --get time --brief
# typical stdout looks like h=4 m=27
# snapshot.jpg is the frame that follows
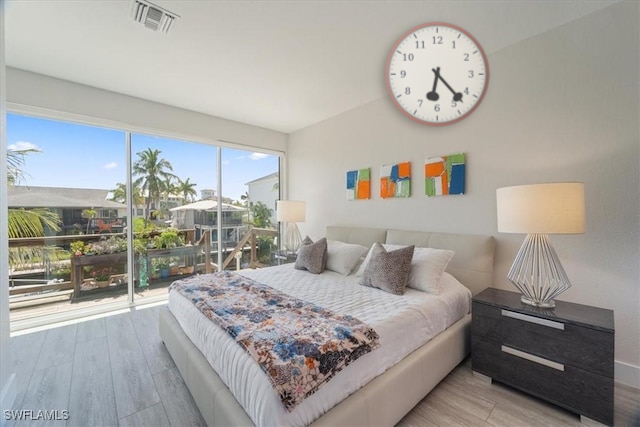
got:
h=6 m=23
